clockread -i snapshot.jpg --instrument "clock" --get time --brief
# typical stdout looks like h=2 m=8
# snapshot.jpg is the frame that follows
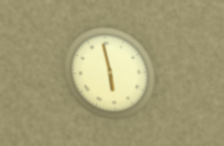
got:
h=5 m=59
